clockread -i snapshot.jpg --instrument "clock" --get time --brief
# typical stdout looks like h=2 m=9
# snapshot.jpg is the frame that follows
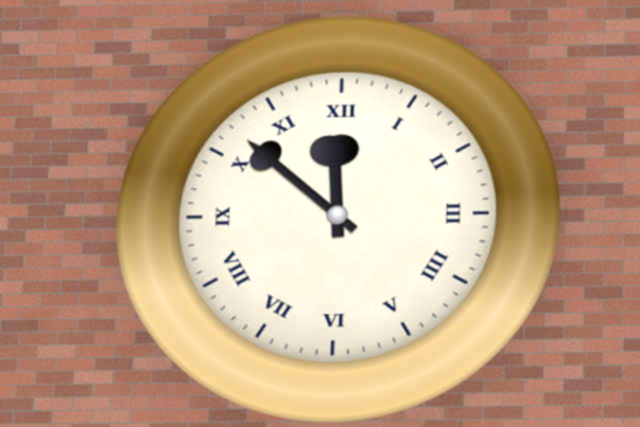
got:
h=11 m=52
